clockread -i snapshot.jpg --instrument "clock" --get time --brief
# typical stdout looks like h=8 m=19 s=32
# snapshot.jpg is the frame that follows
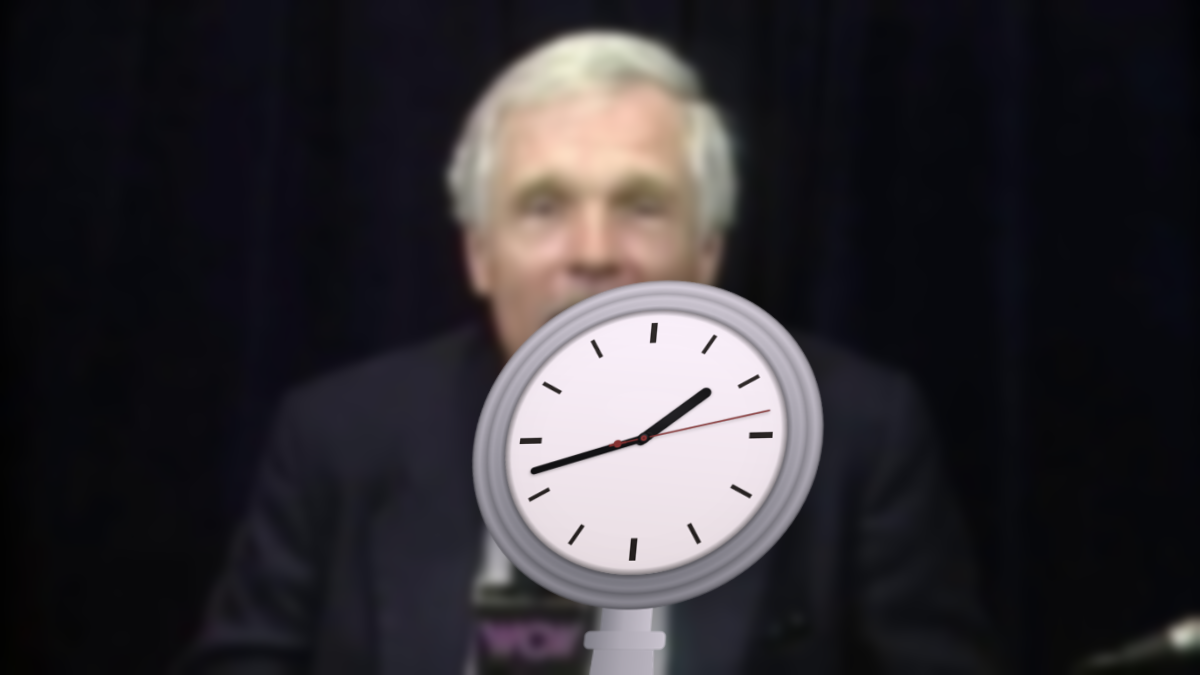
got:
h=1 m=42 s=13
